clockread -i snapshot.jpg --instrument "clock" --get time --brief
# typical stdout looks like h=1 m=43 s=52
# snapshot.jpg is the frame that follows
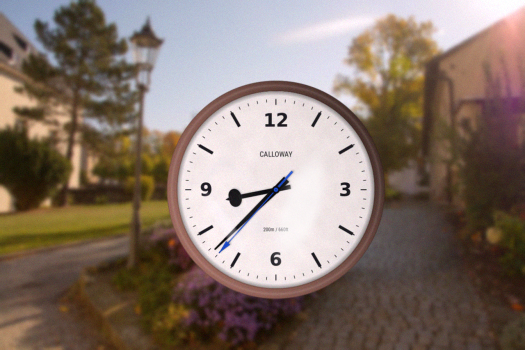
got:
h=8 m=37 s=37
